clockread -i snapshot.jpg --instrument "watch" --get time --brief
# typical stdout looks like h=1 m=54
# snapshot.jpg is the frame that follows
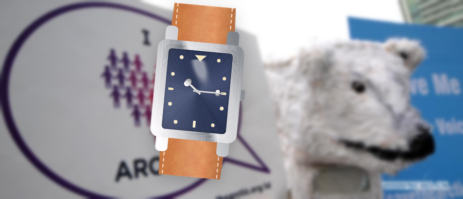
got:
h=10 m=15
